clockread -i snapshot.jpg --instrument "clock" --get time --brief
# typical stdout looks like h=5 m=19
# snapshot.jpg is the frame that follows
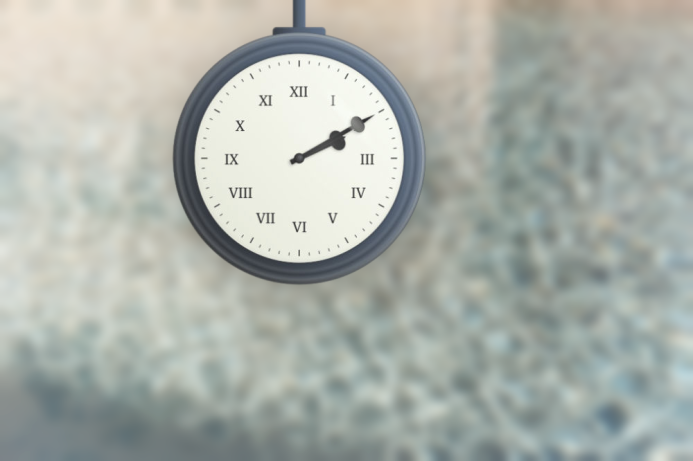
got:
h=2 m=10
